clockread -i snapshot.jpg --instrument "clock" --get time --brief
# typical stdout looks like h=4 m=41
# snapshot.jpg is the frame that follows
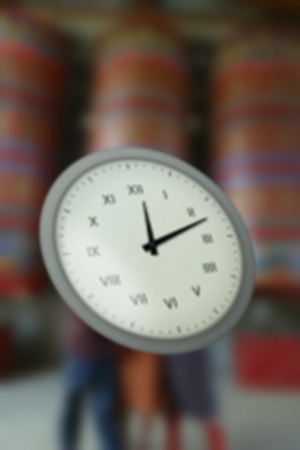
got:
h=12 m=12
